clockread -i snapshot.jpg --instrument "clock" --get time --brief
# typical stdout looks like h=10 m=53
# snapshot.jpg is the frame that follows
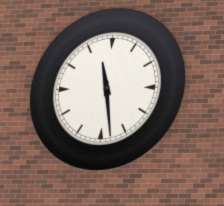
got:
h=11 m=28
